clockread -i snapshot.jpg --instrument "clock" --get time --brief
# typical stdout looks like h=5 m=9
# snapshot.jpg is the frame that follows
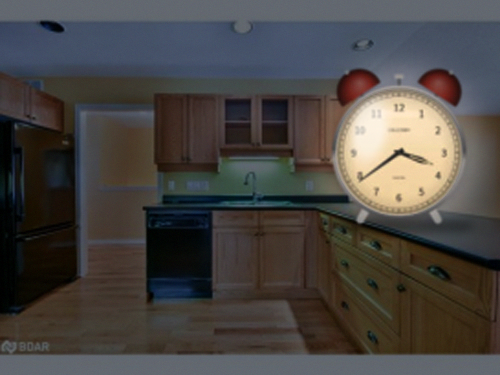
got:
h=3 m=39
